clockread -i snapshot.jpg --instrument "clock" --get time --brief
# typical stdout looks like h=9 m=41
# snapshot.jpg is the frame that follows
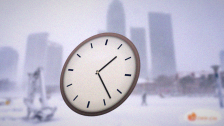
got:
h=1 m=23
